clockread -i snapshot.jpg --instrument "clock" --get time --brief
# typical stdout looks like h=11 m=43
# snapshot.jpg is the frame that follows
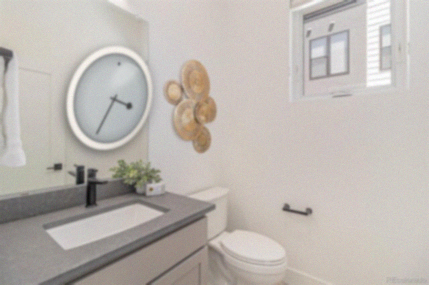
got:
h=3 m=34
